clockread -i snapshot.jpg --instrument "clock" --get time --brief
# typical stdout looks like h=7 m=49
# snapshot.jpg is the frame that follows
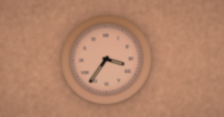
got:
h=3 m=36
